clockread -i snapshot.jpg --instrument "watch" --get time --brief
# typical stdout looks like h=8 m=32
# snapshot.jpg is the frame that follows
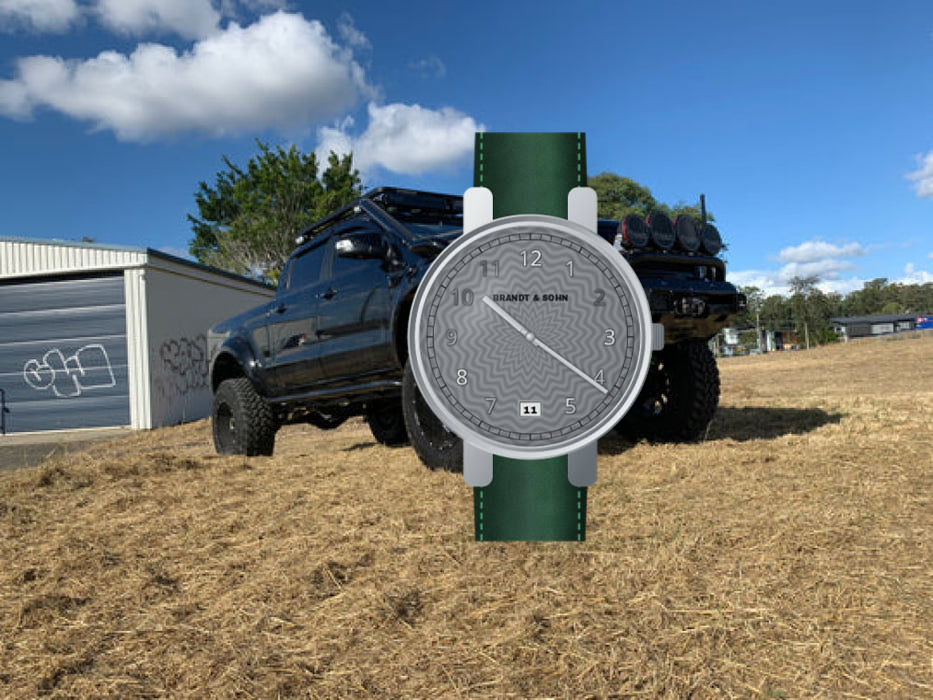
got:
h=10 m=21
